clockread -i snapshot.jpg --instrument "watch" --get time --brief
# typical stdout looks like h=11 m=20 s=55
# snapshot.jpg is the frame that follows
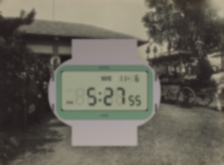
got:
h=5 m=27 s=55
